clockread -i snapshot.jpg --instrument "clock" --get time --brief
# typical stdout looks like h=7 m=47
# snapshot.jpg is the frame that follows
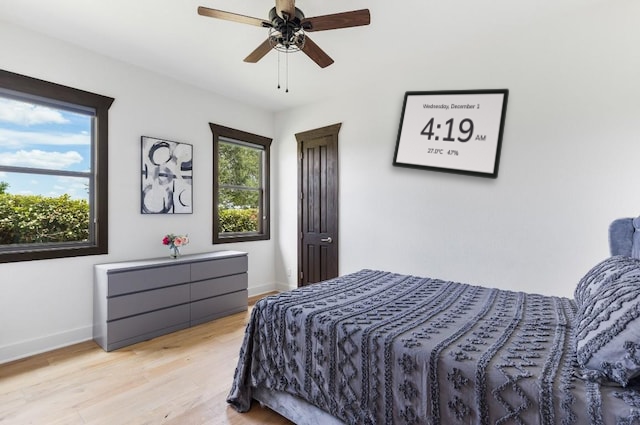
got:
h=4 m=19
